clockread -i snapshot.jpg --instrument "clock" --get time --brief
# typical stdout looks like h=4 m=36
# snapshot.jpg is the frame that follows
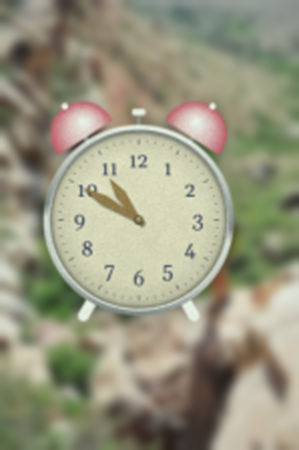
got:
h=10 m=50
